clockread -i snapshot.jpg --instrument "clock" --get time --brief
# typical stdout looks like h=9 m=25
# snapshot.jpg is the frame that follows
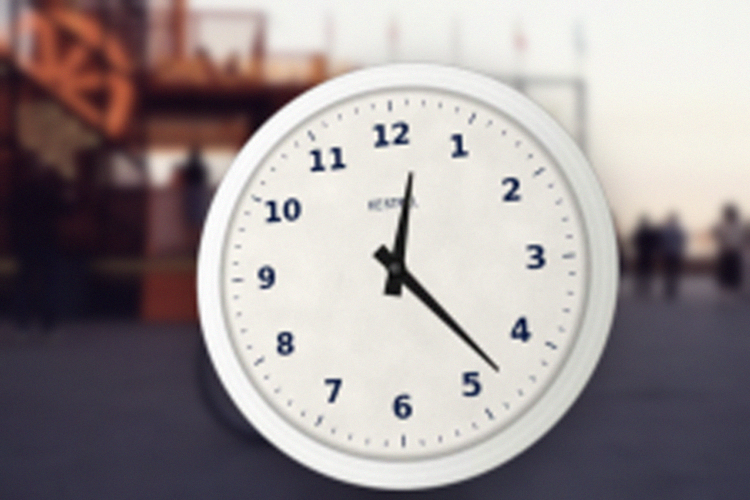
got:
h=12 m=23
